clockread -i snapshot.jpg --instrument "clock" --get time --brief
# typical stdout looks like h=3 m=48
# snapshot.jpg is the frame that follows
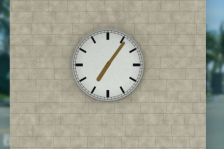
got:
h=7 m=6
